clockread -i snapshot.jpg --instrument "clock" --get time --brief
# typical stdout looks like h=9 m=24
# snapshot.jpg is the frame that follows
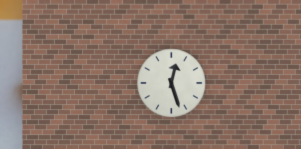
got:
h=12 m=27
